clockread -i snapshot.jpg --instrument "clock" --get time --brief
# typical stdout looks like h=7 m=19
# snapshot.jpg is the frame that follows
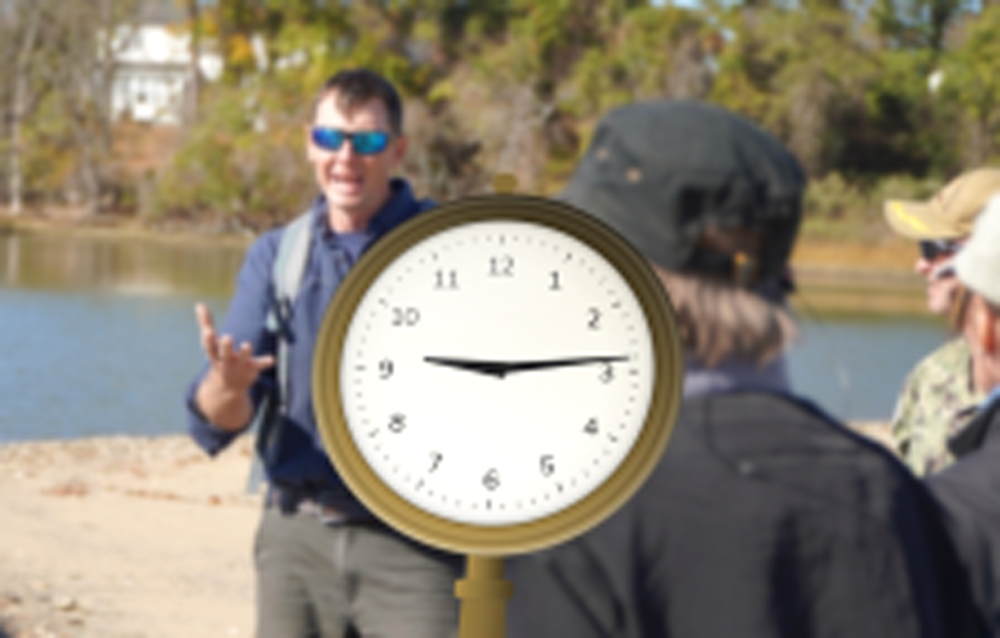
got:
h=9 m=14
